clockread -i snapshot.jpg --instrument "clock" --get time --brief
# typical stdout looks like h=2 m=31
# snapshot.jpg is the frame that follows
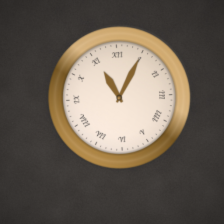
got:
h=11 m=5
